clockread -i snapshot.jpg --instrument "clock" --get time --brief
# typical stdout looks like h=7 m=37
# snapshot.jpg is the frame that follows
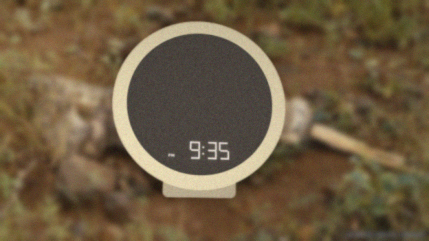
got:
h=9 m=35
